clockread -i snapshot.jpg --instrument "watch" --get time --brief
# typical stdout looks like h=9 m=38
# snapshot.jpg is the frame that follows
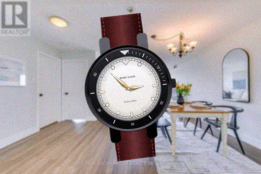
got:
h=2 m=53
